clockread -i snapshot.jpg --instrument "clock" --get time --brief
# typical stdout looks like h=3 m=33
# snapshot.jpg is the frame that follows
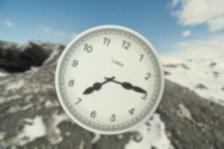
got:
h=7 m=14
